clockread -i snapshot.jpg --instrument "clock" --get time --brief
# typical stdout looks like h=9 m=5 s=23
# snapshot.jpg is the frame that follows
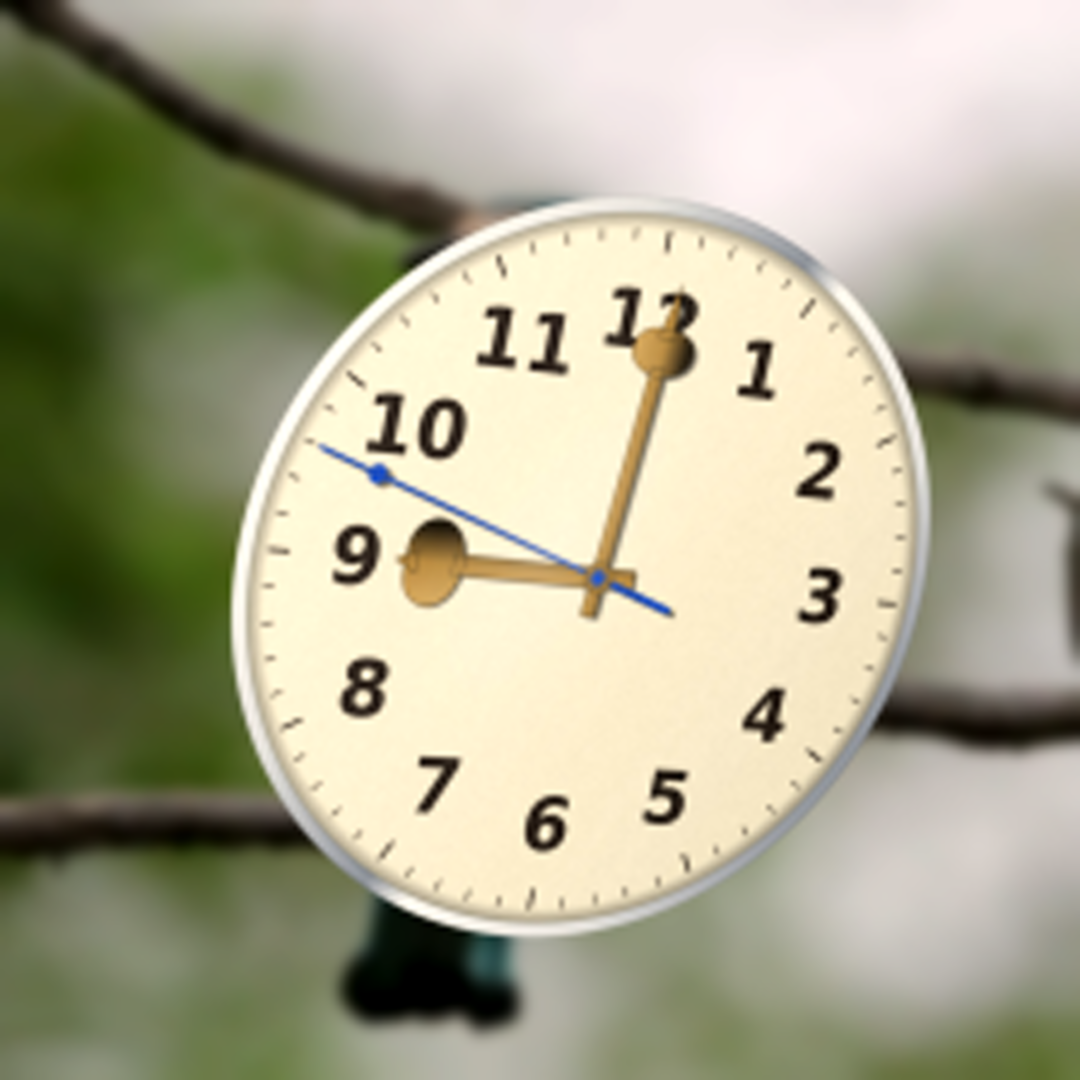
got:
h=9 m=0 s=48
